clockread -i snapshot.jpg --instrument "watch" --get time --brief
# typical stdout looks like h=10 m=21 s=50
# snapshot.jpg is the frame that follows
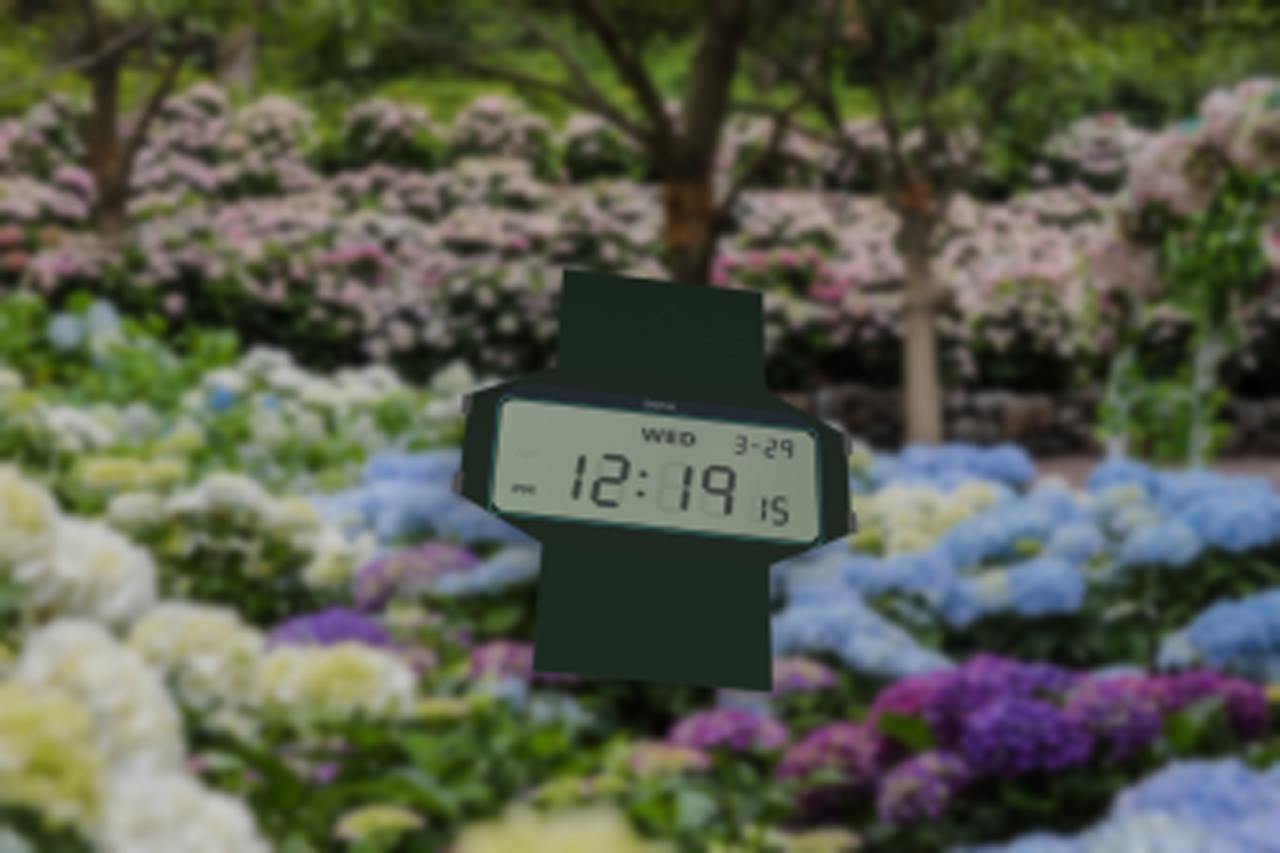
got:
h=12 m=19 s=15
